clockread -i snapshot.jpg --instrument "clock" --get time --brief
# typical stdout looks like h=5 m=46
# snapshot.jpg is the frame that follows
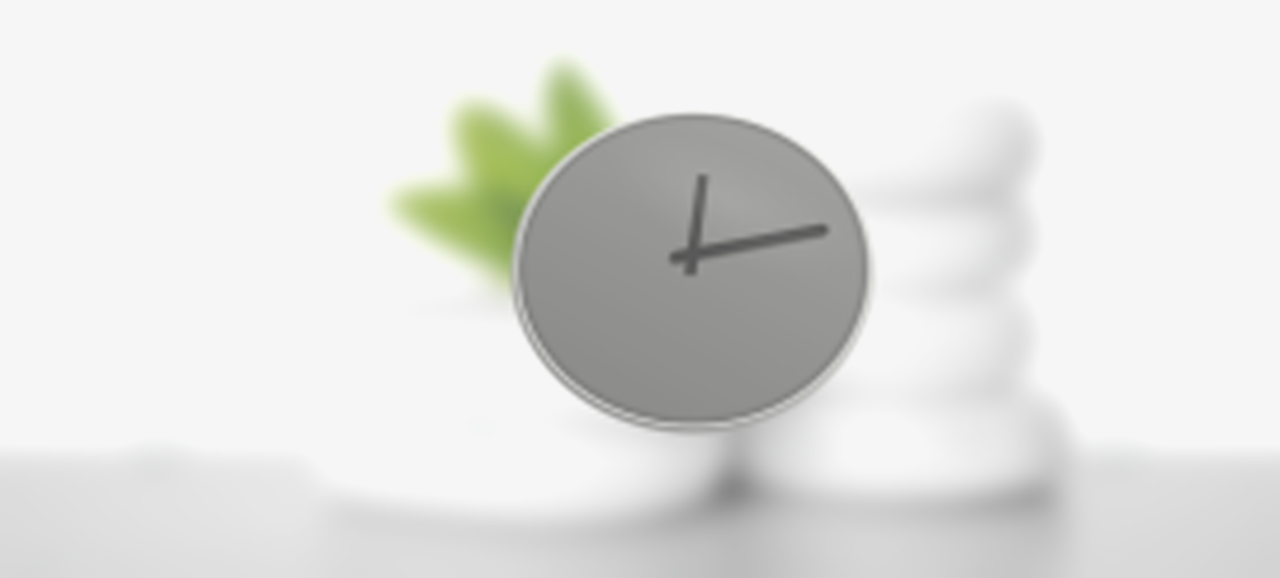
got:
h=12 m=13
